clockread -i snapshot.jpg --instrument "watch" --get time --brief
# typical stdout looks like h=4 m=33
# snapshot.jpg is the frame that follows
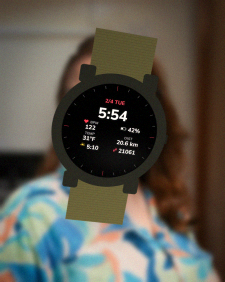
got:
h=5 m=54
